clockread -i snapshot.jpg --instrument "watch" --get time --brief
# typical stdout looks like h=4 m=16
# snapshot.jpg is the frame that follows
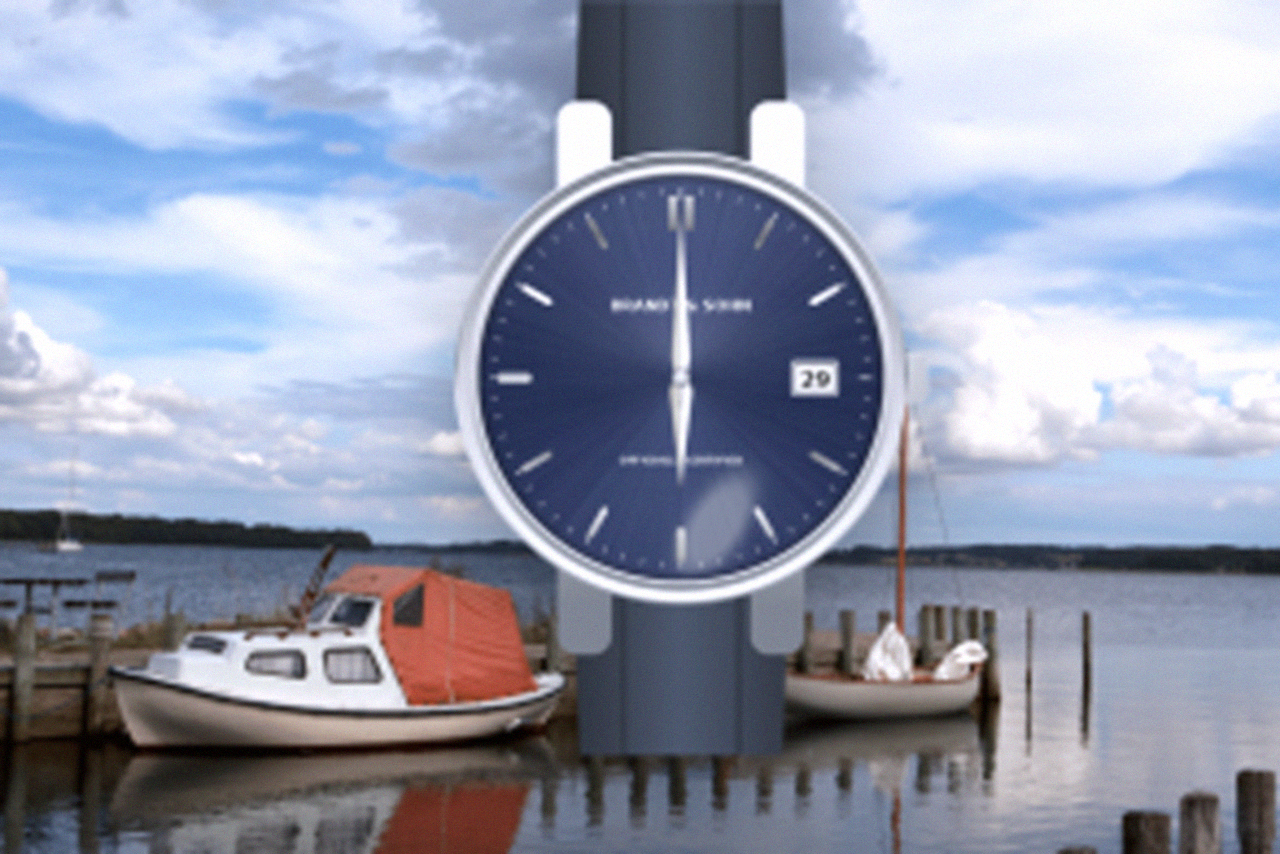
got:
h=6 m=0
